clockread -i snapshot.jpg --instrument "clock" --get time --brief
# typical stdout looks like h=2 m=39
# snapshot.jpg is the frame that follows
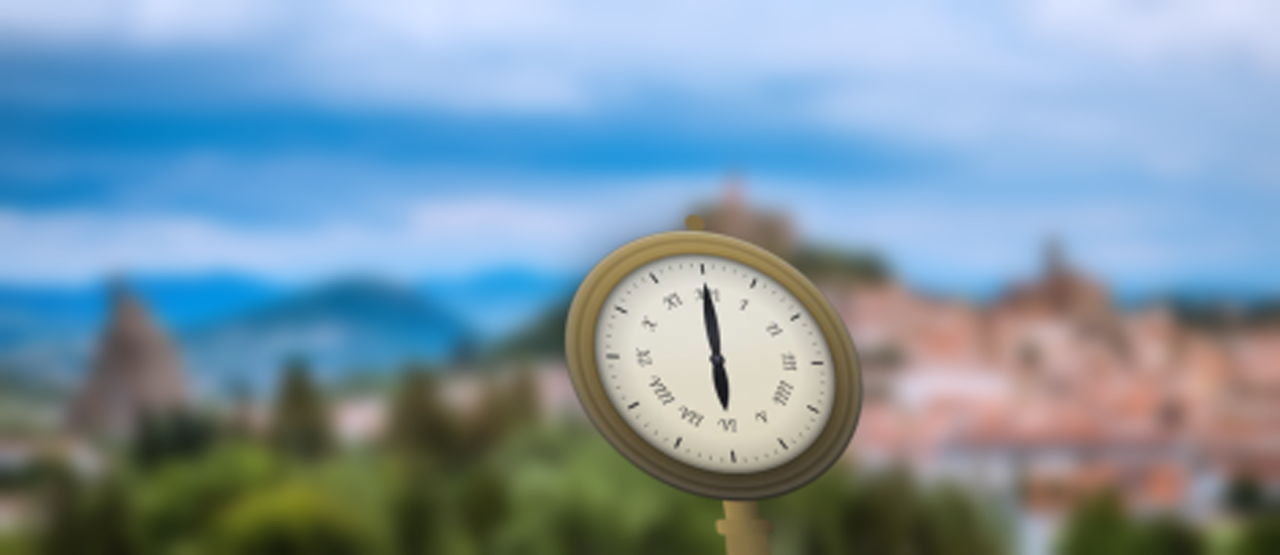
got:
h=6 m=0
